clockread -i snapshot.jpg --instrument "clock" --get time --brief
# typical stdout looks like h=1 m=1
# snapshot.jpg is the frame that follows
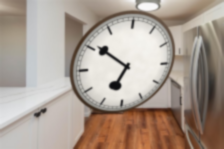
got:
h=6 m=51
